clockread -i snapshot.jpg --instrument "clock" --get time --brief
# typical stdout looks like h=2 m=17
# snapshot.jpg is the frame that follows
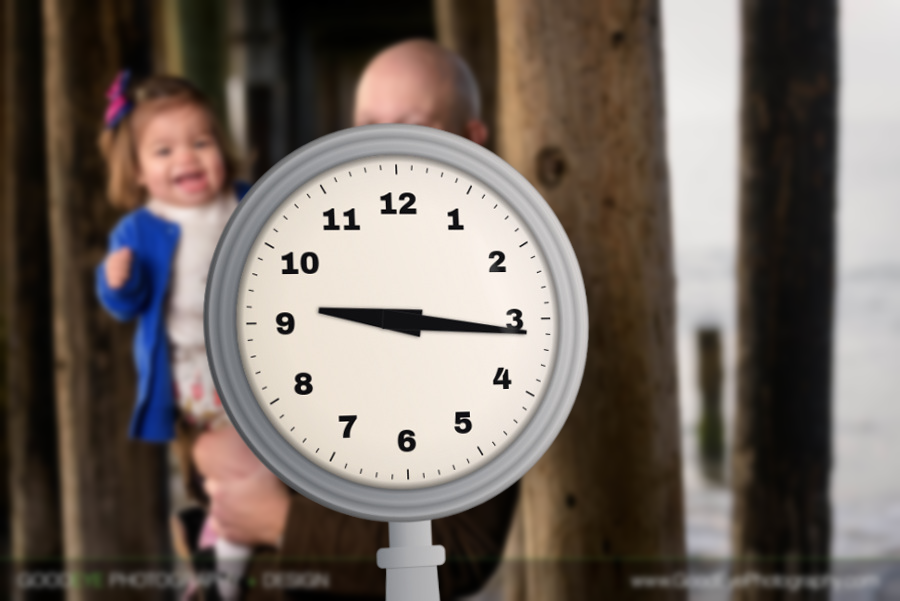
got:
h=9 m=16
